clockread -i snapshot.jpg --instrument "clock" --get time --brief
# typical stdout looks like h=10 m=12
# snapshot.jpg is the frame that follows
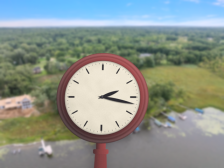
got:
h=2 m=17
